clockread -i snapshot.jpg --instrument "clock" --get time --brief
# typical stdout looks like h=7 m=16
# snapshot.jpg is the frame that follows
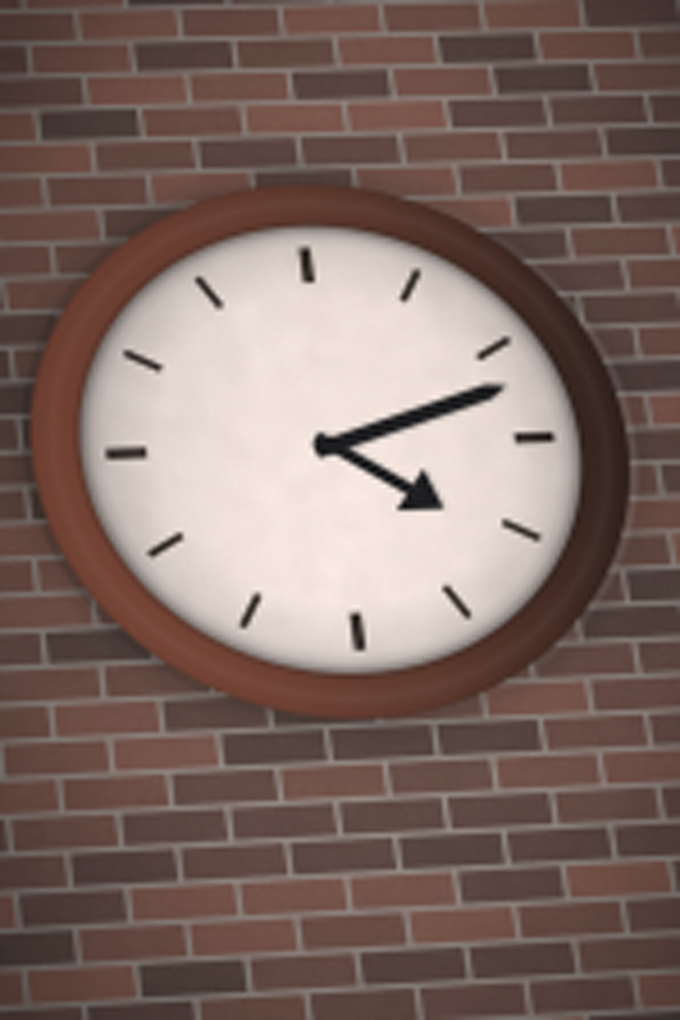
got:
h=4 m=12
